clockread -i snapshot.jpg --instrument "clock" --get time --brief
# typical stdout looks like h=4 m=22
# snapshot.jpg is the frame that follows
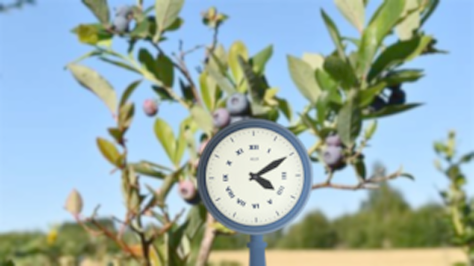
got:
h=4 m=10
